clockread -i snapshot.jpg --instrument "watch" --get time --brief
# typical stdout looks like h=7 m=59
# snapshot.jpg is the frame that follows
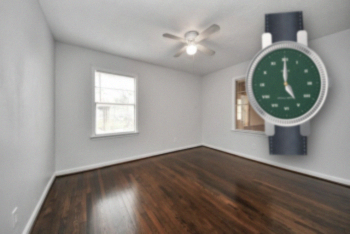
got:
h=5 m=0
